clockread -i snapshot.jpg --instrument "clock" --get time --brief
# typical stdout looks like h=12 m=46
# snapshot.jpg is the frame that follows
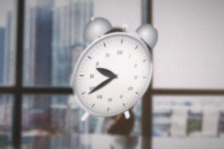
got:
h=9 m=39
